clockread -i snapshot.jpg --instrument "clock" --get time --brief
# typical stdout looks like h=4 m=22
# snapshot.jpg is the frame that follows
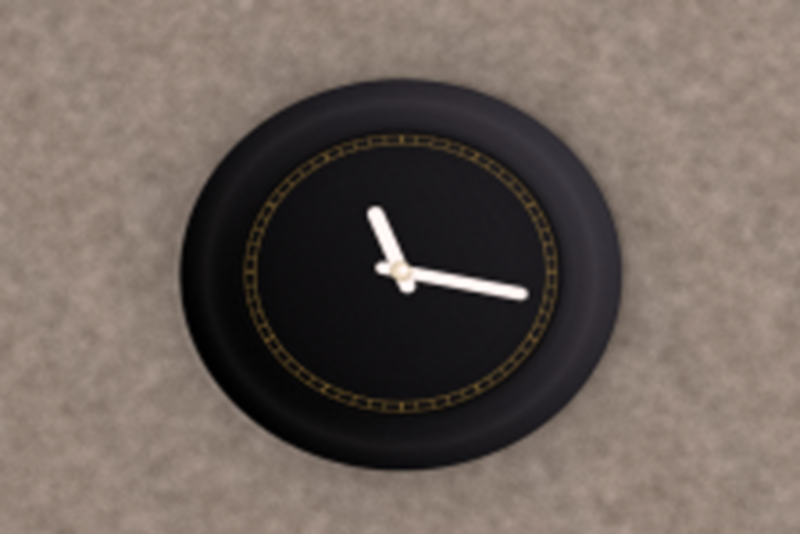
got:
h=11 m=17
